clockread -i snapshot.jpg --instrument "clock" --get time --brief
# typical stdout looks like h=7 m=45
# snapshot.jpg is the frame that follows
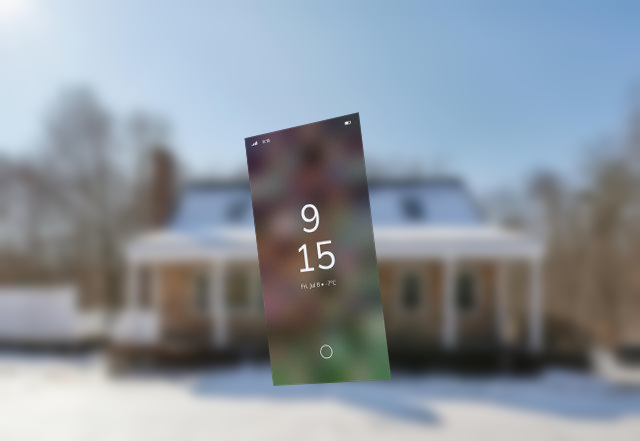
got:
h=9 m=15
